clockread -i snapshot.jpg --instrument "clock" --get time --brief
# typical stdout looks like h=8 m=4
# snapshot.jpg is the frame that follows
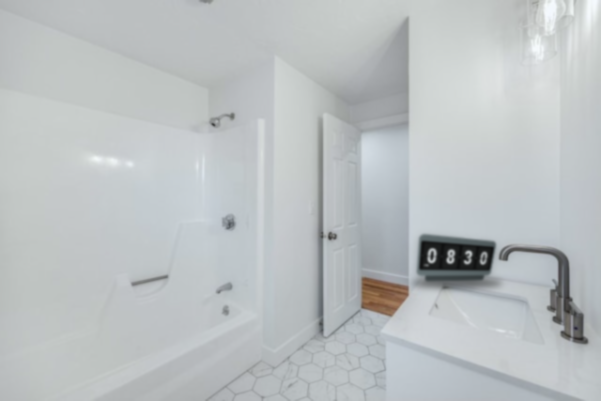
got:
h=8 m=30
